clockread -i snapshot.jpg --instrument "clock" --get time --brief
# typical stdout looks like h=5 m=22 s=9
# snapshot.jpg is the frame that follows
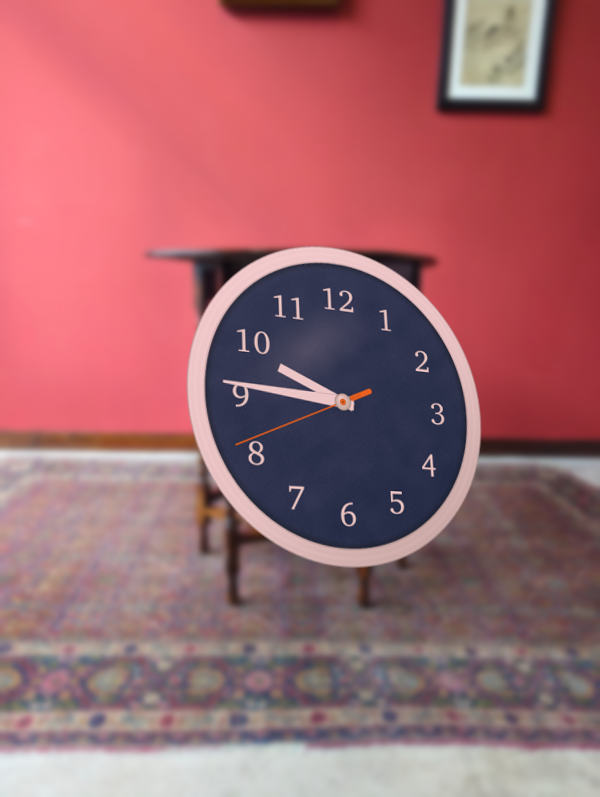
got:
h=9 m=45 s=41
